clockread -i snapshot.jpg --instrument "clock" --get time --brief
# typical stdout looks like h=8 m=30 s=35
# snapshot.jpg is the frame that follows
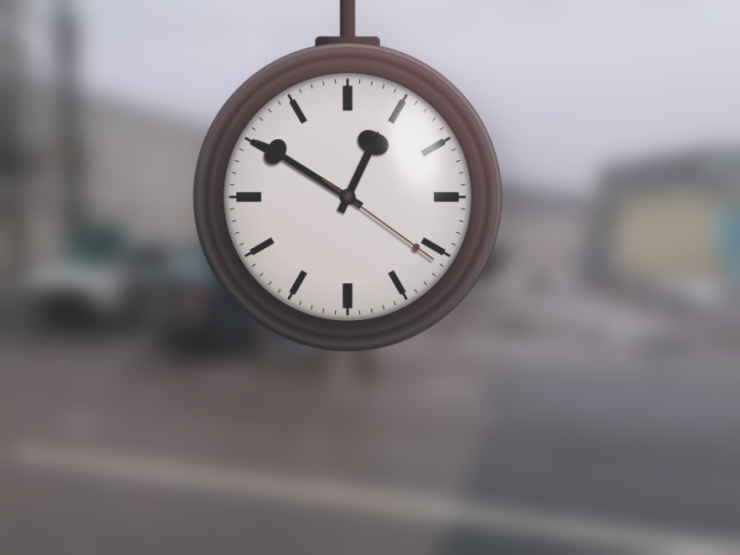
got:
h=12 m=50 s=21
